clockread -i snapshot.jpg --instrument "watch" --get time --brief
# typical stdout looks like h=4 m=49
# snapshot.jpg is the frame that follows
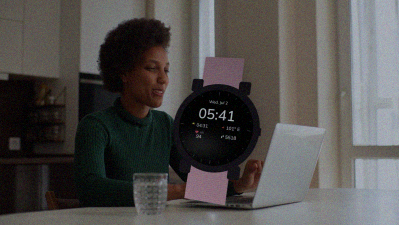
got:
h=5 m=41
